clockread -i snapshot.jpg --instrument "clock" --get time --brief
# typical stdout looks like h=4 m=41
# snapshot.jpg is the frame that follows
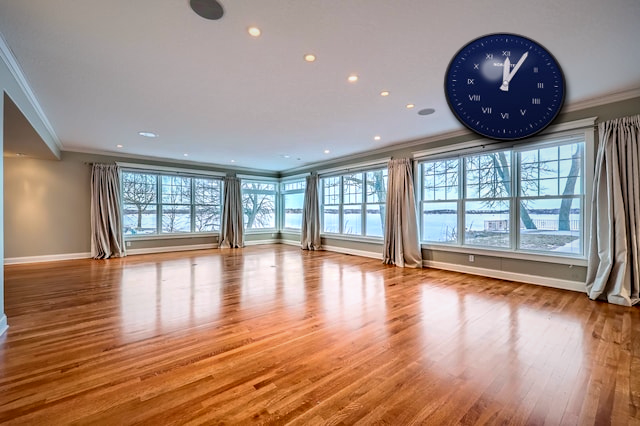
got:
h=12 m=5
